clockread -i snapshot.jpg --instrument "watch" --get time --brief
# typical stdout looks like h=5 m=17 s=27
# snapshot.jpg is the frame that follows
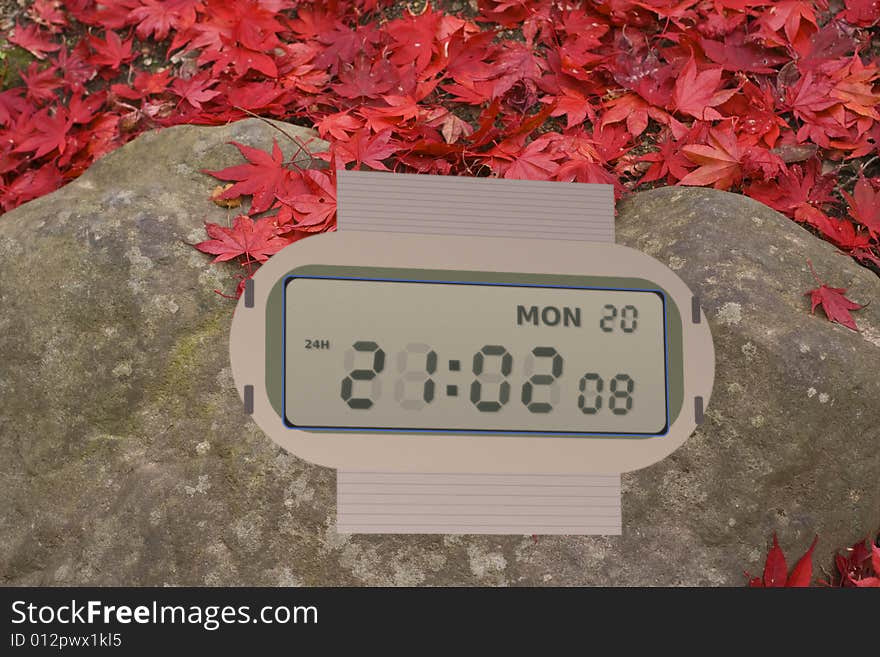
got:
h=21 m=2 s=8
